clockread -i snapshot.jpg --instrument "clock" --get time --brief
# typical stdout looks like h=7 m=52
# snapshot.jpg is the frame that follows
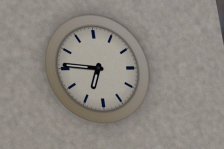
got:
h=6 m=46
